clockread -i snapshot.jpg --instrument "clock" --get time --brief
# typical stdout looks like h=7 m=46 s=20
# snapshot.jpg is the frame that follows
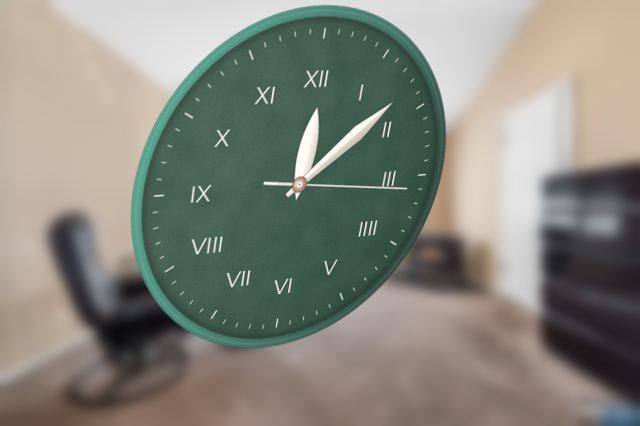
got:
h=12 m=8 s=16
